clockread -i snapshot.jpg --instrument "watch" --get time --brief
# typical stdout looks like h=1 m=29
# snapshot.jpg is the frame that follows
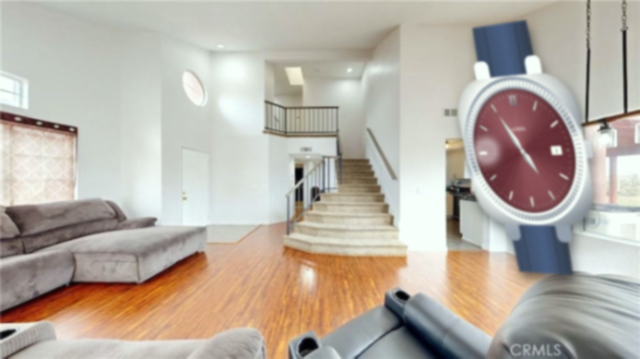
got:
h=4 m=55
